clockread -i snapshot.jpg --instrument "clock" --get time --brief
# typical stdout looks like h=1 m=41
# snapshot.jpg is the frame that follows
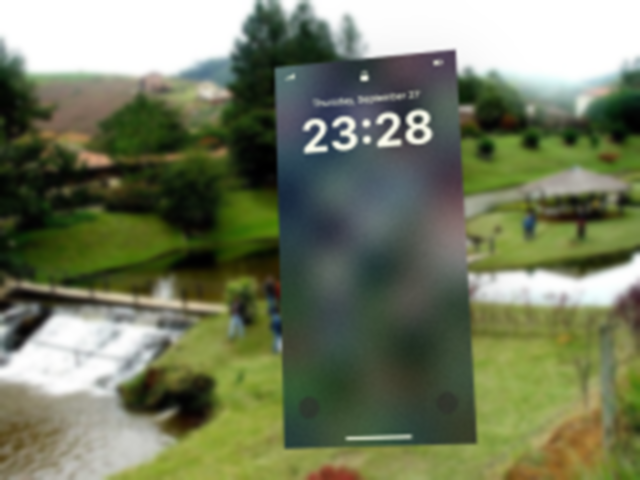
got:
h=23 m=28
